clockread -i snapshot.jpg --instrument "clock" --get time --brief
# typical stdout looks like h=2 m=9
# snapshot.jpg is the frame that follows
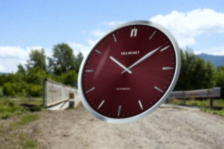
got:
h=10 m=9
